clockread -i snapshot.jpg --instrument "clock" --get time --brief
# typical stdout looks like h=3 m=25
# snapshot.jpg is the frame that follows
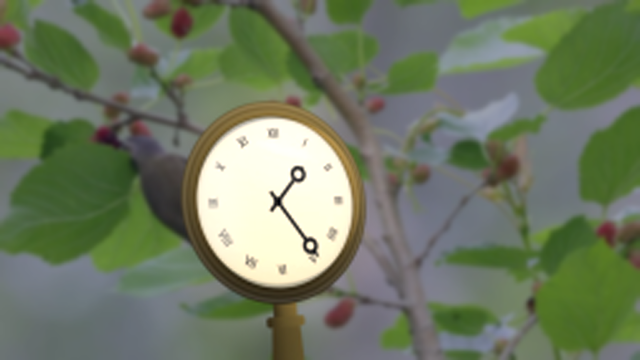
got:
h=1 m=24
